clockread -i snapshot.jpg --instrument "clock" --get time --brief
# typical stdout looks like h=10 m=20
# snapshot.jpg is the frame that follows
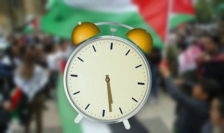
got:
h=5 m=28
